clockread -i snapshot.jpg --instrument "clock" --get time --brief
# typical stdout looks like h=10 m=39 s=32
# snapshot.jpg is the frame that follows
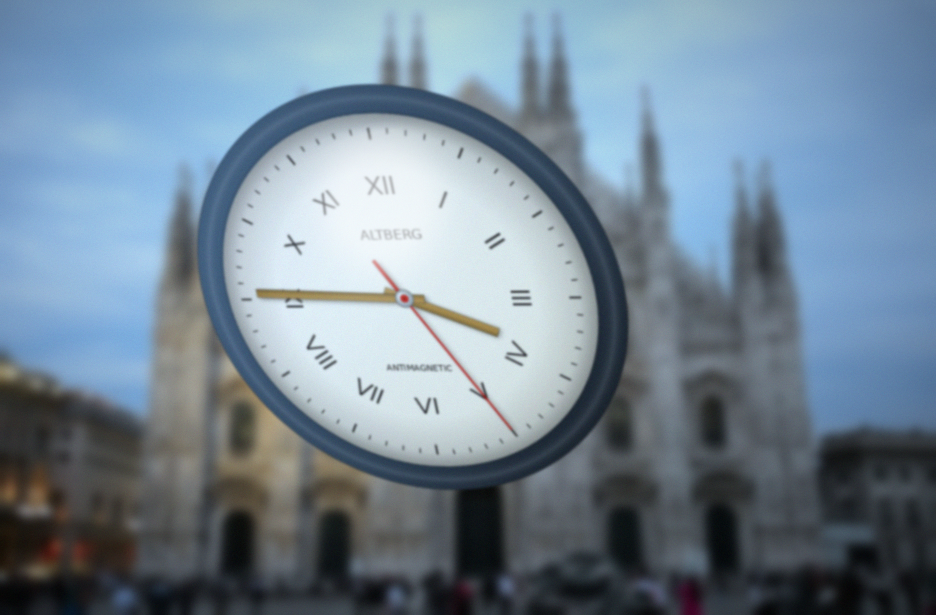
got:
h=3 m=45 s=25
